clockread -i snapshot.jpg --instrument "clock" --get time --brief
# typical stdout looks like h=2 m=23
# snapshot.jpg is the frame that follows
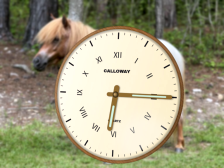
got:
h=6 m=15
